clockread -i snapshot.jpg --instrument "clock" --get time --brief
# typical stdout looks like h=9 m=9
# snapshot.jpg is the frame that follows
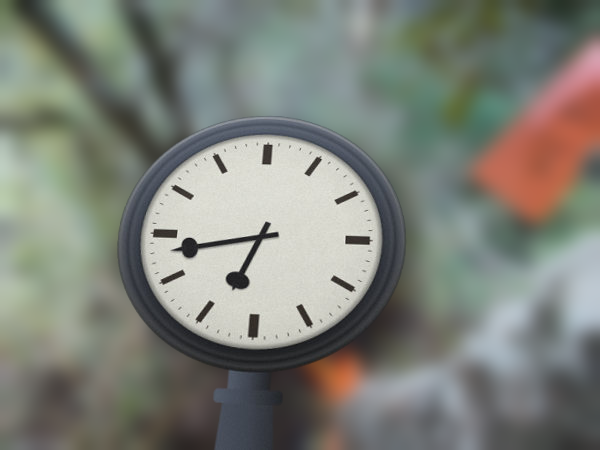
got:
h=6 m=43
